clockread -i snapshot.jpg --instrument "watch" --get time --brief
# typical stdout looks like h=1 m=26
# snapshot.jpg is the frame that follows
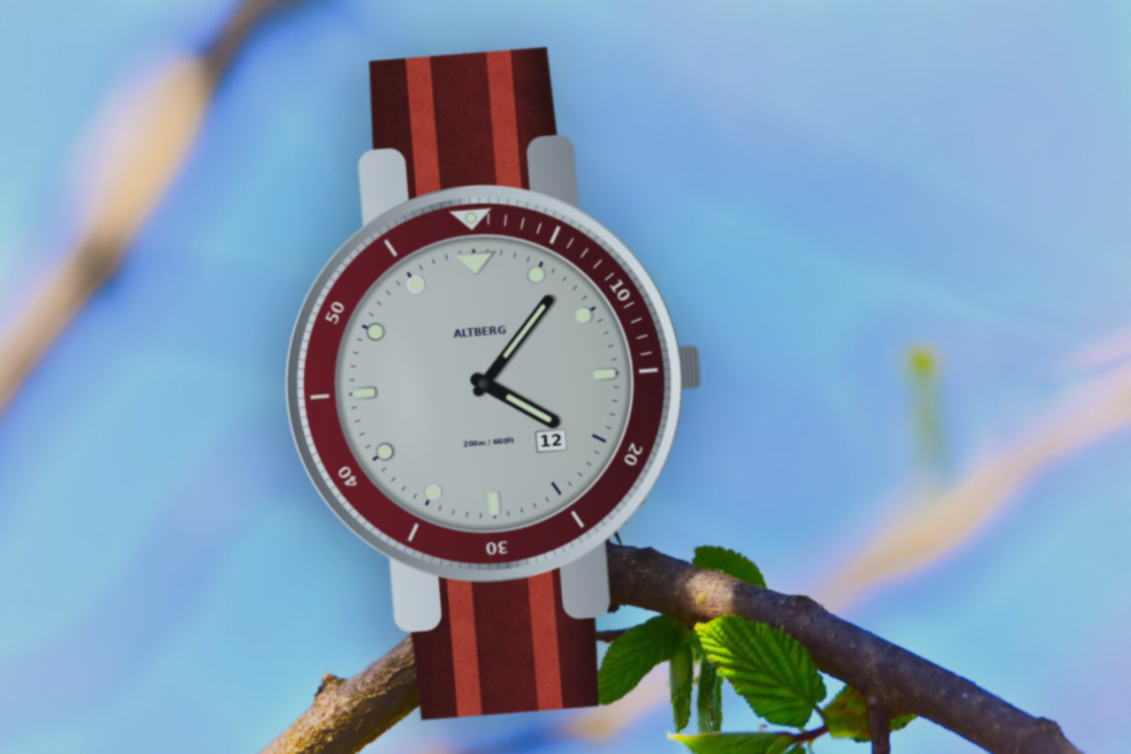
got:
h=4 m=7
